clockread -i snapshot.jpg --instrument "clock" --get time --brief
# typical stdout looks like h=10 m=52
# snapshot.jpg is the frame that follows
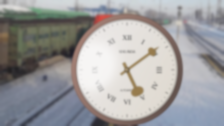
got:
h=5 m=9
